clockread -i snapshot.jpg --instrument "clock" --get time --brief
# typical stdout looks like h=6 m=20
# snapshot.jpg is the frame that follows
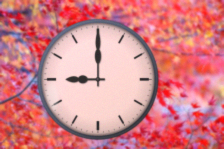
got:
h=9 m=0
